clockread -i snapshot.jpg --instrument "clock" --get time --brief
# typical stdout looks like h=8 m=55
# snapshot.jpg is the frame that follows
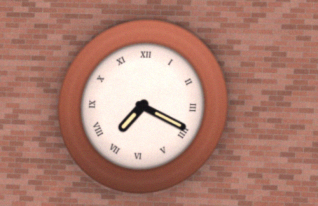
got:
h=7 m=19
